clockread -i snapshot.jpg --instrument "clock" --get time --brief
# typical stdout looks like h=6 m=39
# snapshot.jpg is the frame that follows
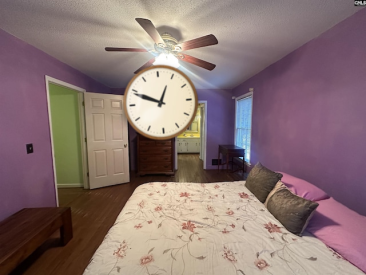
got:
h=12 m=49
